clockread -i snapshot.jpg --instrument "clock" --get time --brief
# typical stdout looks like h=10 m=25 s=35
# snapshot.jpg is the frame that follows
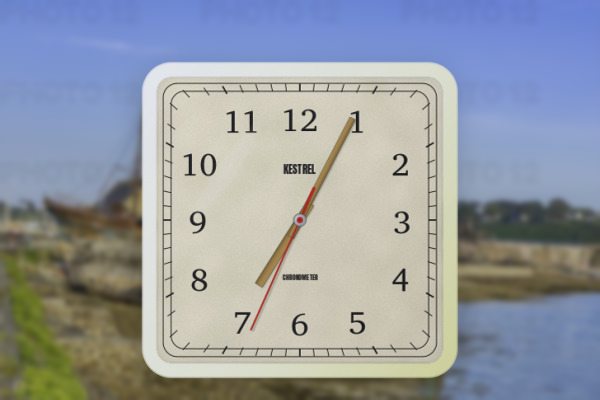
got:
h=7 m=4 s=34
